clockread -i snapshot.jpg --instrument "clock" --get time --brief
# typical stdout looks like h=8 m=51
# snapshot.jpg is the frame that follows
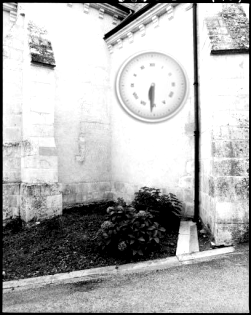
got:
h=6 m=31
